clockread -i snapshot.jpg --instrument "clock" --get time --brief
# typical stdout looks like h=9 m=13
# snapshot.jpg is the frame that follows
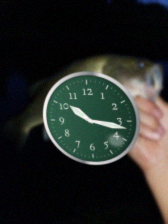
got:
h=10 m=17
